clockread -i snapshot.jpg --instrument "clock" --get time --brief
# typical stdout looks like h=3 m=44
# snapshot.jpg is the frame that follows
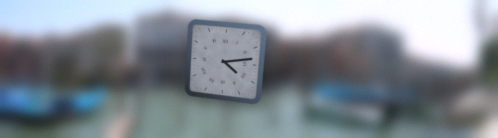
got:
h=4 m=13
